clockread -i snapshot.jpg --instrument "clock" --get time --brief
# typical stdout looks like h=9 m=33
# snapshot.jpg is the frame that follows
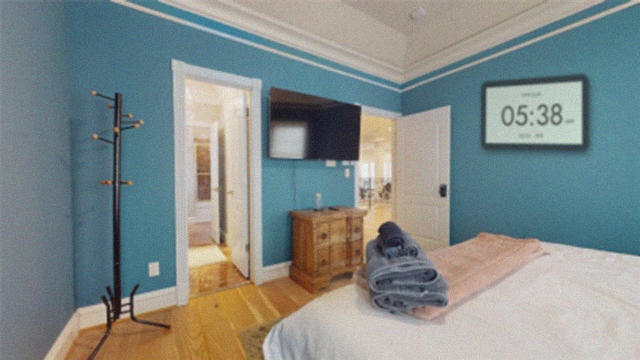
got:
h=5 m=38
